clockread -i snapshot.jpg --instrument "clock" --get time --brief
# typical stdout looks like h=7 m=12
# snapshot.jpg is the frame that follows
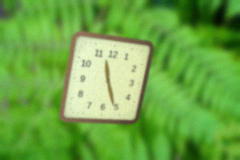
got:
h=11 m=26
